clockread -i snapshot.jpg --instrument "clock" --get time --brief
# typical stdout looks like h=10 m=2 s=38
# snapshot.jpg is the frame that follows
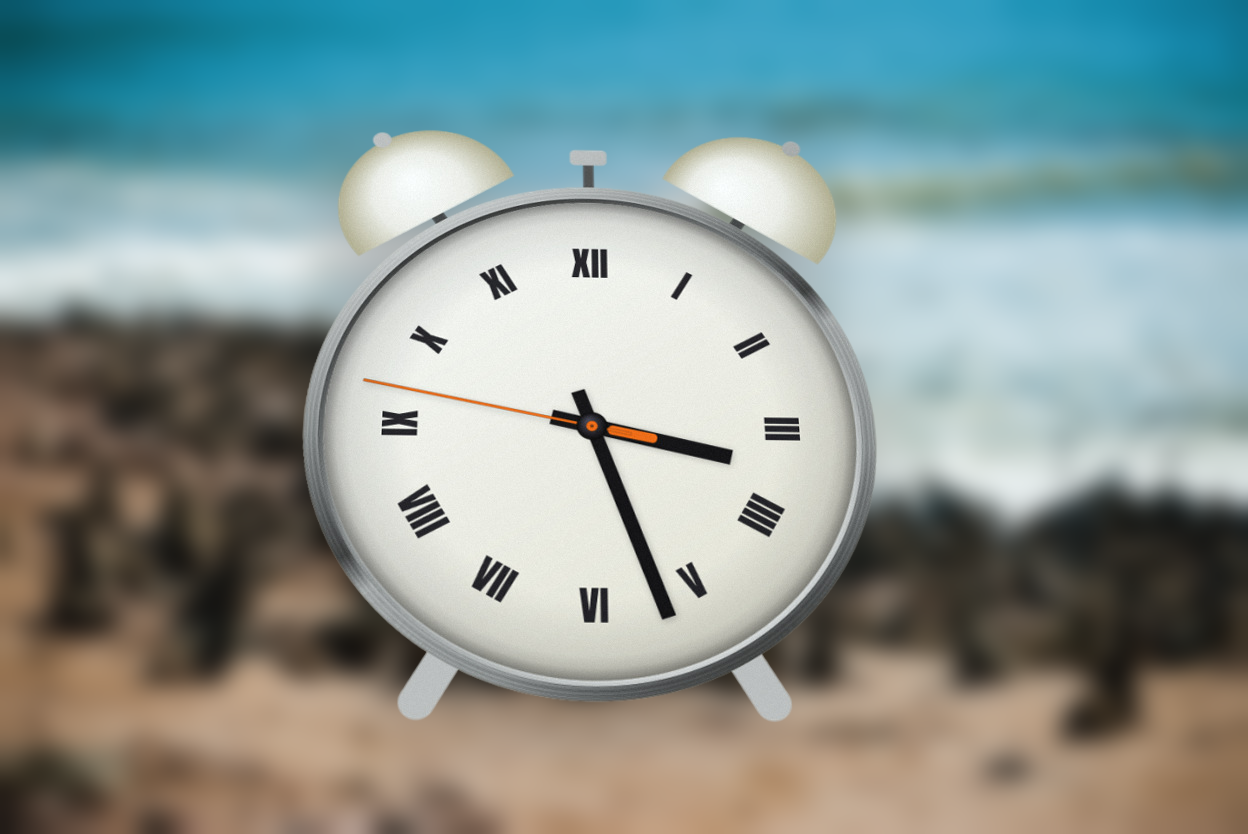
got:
h=3 m=26 s=47
